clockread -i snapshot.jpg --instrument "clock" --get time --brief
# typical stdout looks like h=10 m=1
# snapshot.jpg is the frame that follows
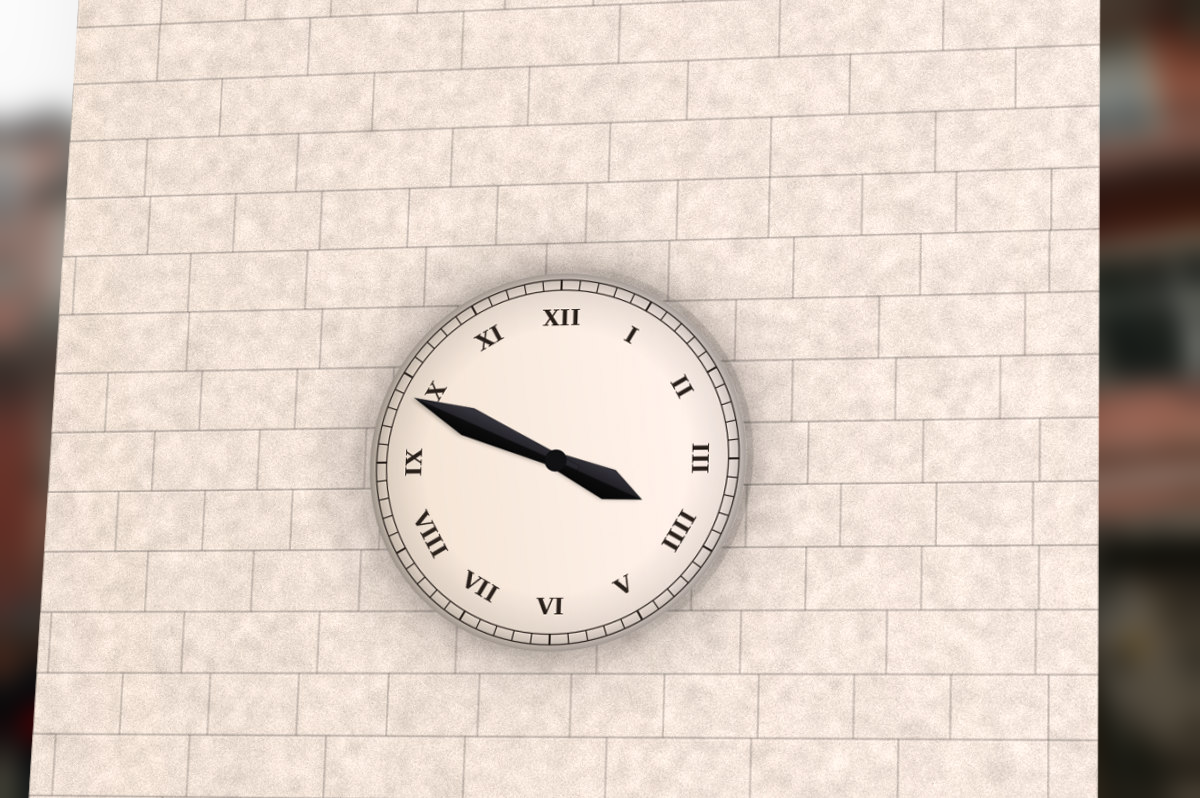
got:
h=3 m=49
